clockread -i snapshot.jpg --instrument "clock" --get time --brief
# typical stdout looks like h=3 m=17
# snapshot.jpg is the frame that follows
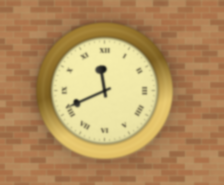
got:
h=11 m=41
